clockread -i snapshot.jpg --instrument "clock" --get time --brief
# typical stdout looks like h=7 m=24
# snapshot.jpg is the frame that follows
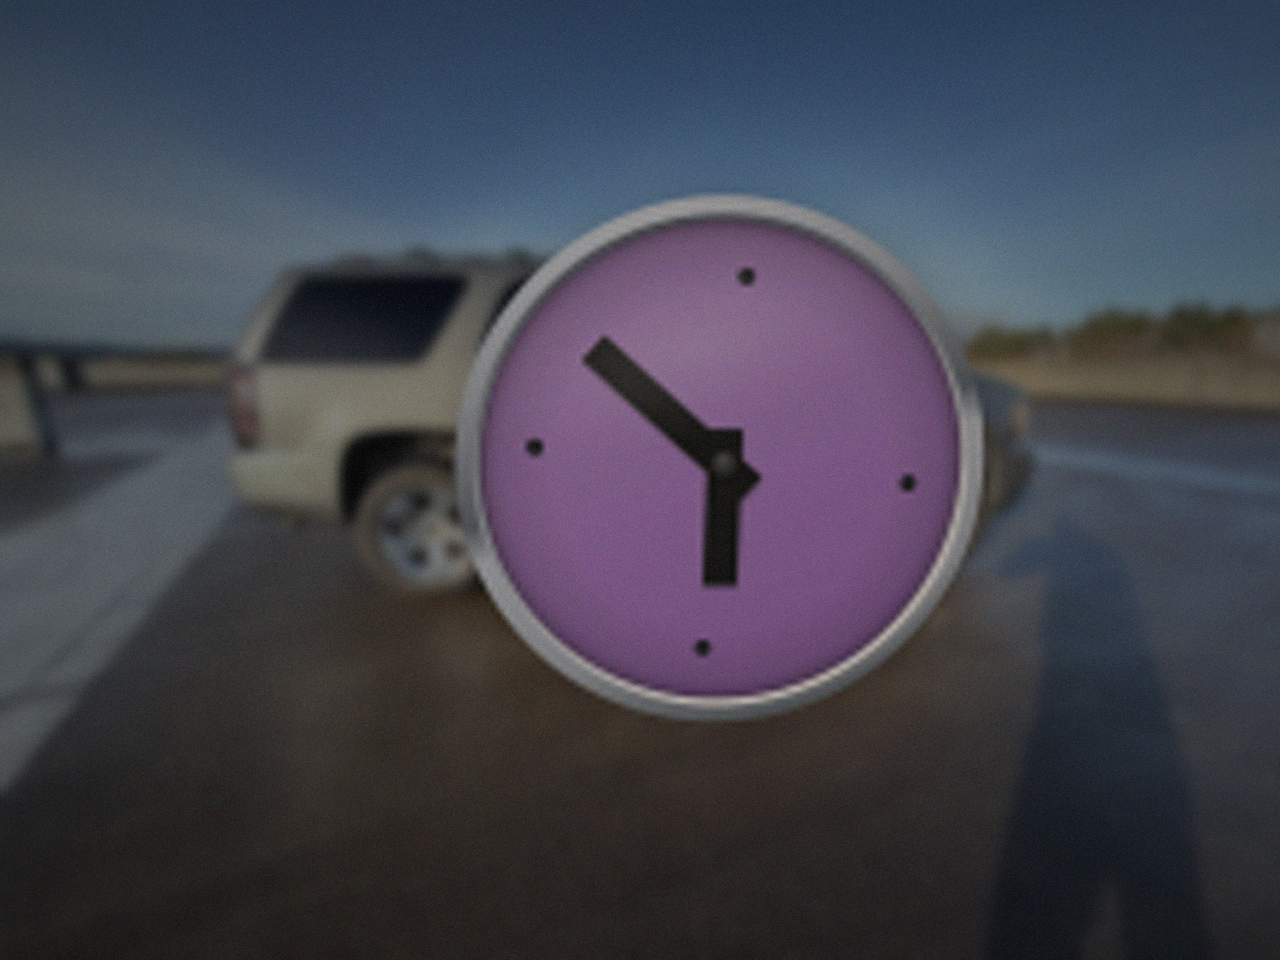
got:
h=5 m=51
